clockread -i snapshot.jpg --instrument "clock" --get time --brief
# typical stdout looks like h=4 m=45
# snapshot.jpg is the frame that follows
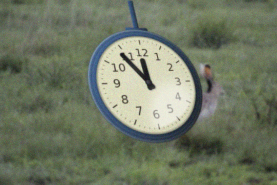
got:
h=11 m=54
